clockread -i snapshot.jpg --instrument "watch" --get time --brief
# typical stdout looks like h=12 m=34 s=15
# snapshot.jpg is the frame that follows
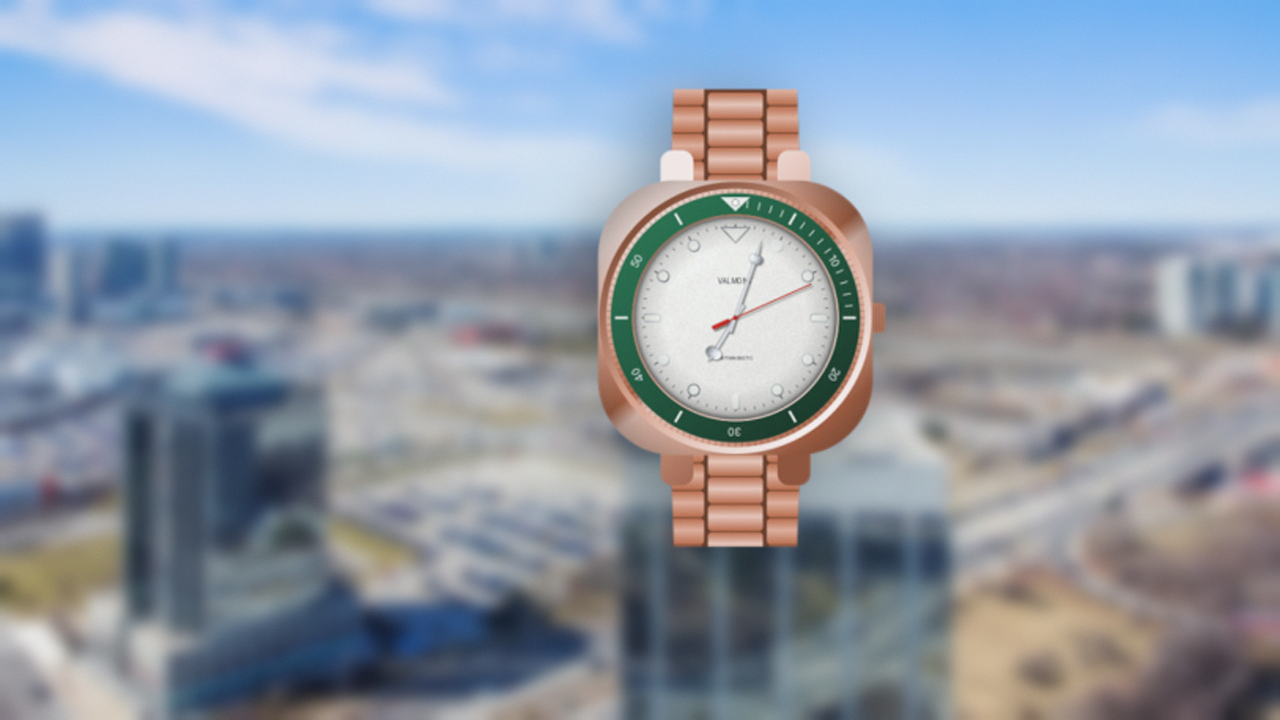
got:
h=7 m=3 s=11
